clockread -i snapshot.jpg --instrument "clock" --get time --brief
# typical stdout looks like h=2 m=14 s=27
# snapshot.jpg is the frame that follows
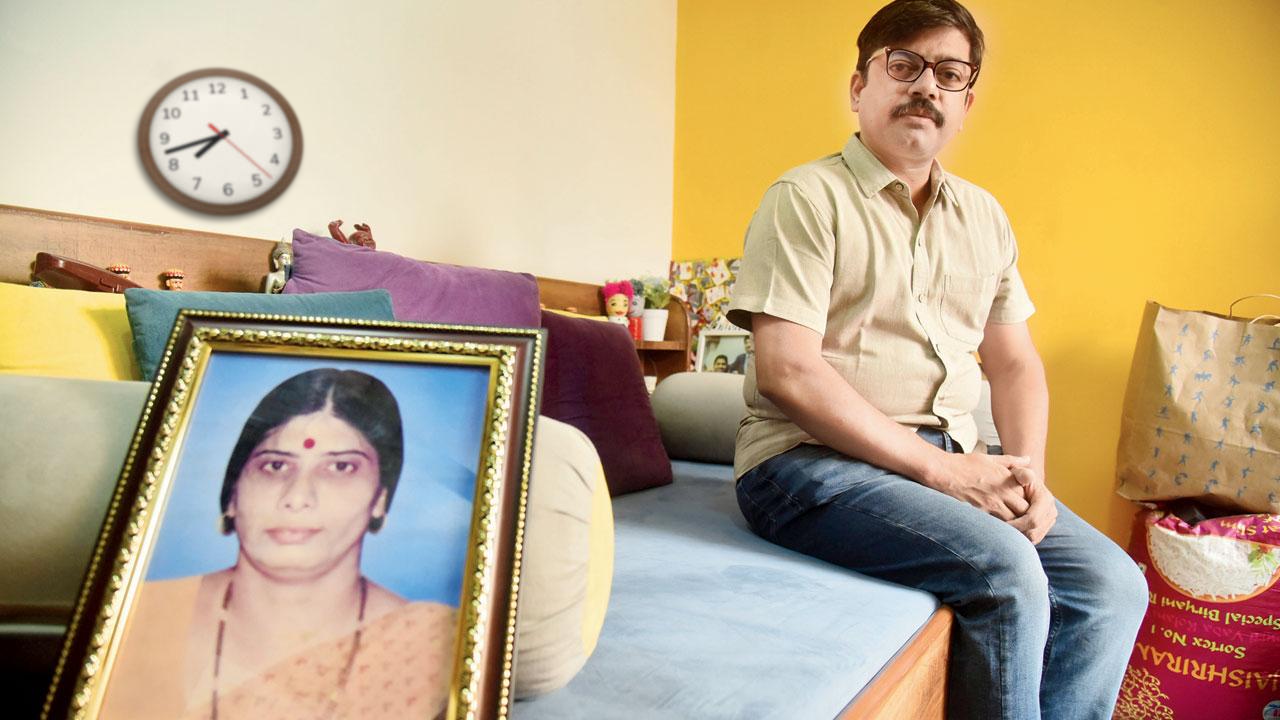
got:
h=7 m=42 s=23
